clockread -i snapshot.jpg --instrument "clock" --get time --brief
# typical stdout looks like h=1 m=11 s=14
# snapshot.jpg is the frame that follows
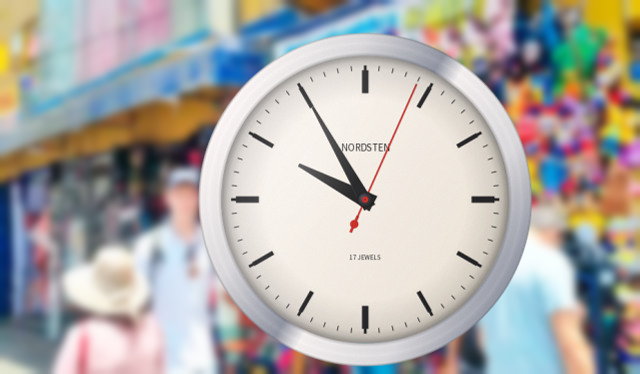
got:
h=9 m=55 s=4
